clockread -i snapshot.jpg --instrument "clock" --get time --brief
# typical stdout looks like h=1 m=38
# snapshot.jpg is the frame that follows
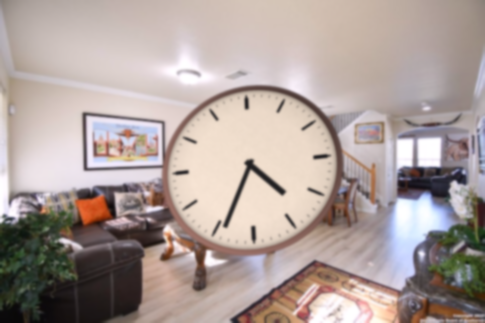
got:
h=4 m=34
